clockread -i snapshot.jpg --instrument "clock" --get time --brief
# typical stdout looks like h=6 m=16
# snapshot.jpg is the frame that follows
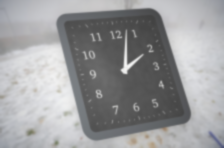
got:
h=2 m=3
